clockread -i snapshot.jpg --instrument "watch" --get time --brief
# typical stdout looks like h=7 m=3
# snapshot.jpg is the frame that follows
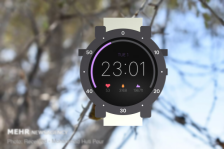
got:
h=23 m=1
